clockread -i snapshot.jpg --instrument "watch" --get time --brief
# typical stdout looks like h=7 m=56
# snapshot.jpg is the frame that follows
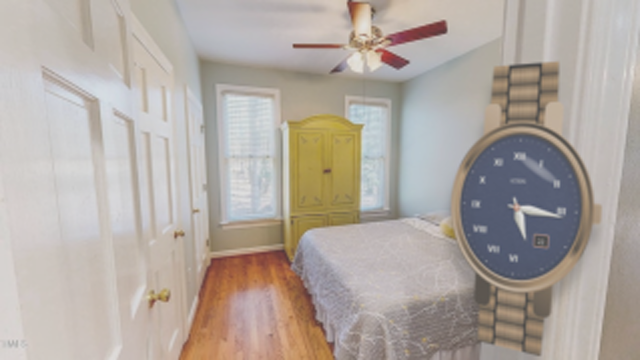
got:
h=5 m=16
